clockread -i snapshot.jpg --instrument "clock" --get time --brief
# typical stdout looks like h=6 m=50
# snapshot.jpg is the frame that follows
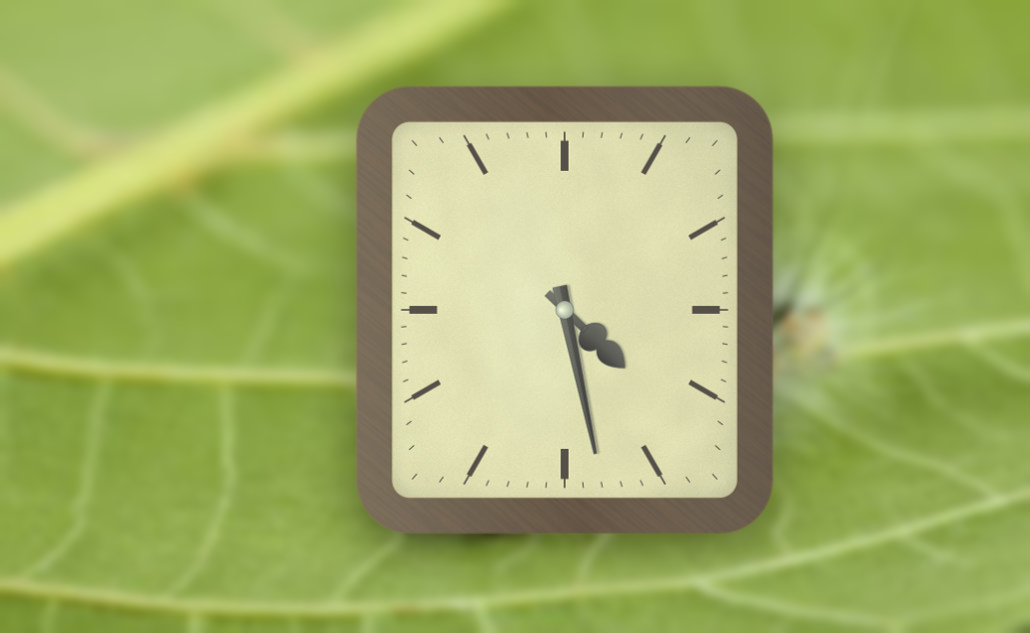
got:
h=4 m=28
